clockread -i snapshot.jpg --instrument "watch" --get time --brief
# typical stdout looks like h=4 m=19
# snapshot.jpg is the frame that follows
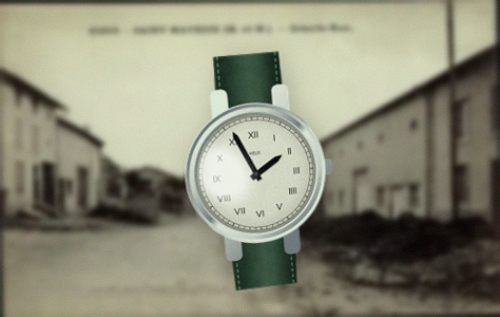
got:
h=1 m=56
